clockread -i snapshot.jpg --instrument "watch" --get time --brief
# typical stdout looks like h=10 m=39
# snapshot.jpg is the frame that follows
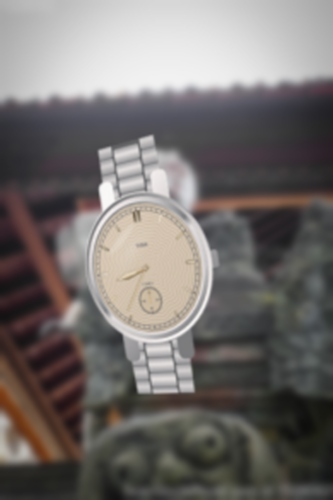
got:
h=8 m=36
